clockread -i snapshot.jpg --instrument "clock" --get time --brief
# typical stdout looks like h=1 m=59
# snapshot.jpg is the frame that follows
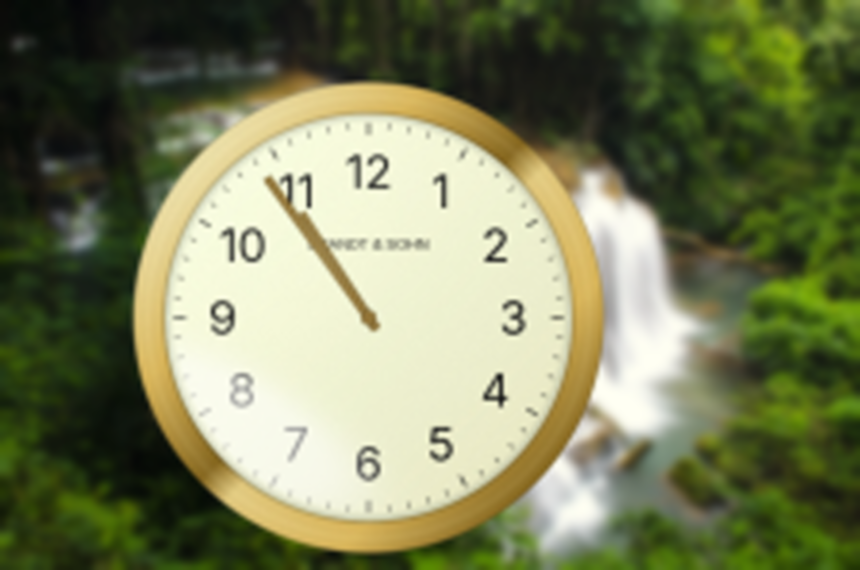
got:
h=10 m=54
